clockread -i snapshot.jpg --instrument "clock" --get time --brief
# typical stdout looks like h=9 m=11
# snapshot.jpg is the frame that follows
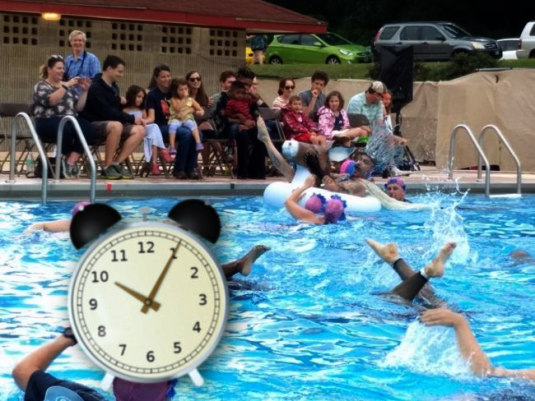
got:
h=10 m=5
